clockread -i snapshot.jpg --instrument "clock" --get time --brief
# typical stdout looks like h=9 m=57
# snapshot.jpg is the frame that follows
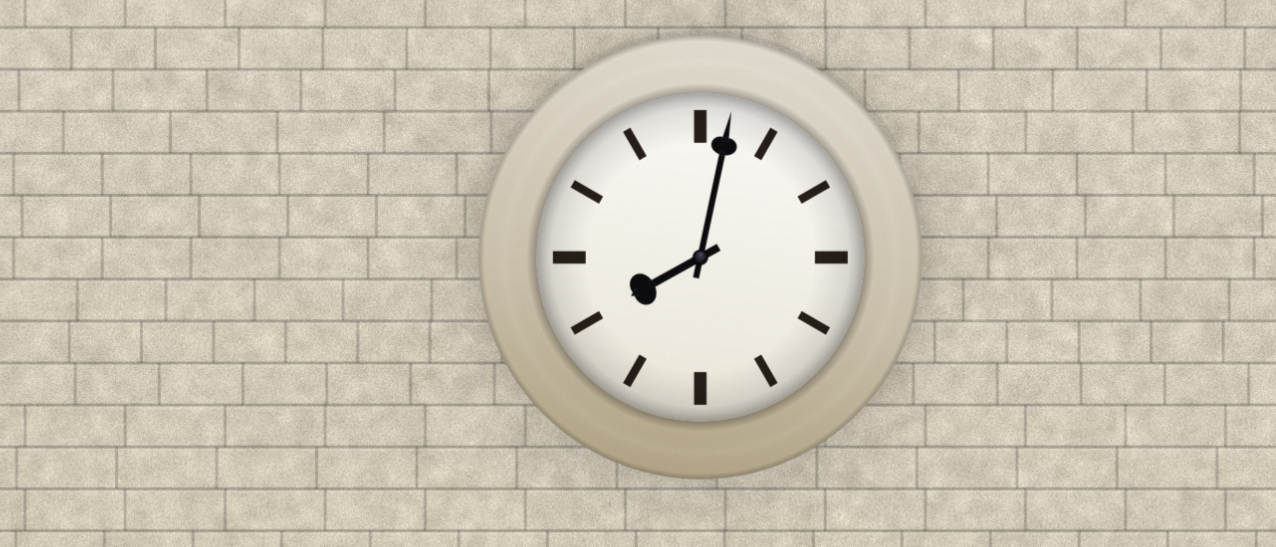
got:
h=8 m=2
